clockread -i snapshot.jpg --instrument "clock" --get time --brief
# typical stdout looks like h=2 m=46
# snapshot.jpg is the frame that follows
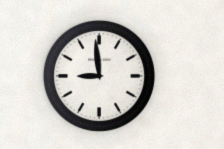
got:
h=8 m=59
